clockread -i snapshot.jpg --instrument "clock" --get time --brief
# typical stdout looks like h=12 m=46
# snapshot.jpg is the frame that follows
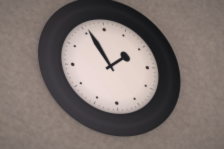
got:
h=1 m=56
